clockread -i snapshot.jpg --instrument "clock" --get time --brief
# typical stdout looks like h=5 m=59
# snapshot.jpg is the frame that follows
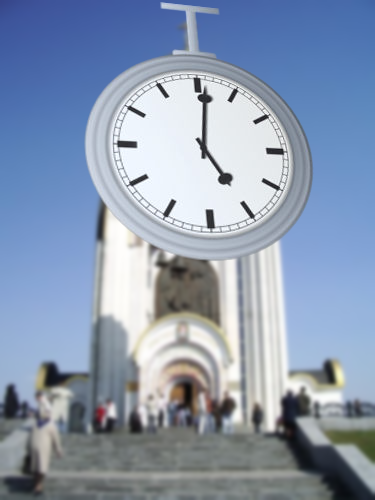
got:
h=5 m=1
